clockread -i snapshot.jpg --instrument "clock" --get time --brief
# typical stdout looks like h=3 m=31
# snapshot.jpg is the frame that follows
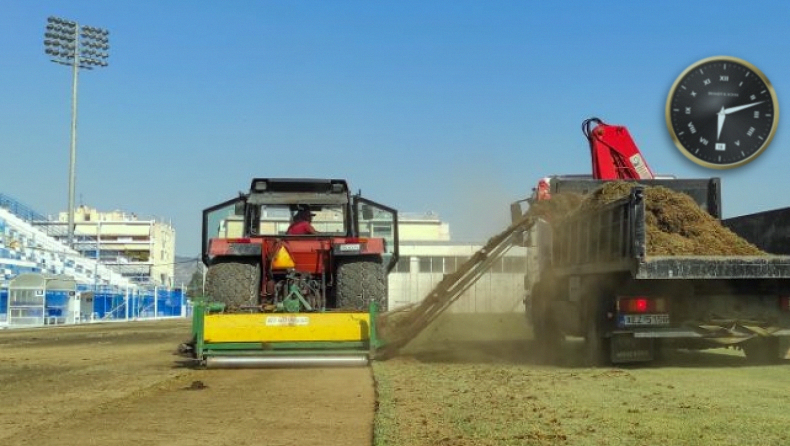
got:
h=6 m=12
